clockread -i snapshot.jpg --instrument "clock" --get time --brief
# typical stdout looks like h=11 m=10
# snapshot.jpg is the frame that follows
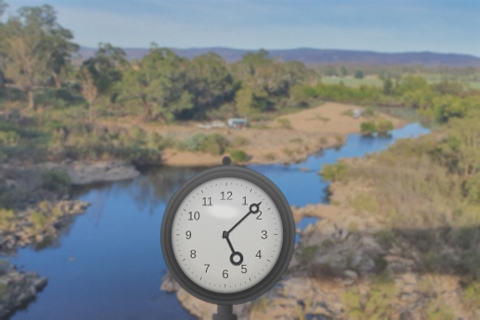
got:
h=5 m=8
